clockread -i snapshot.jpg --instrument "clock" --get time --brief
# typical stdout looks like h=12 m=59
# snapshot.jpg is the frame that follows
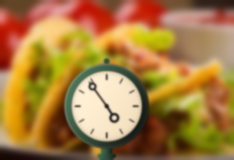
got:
h=4 m=54
